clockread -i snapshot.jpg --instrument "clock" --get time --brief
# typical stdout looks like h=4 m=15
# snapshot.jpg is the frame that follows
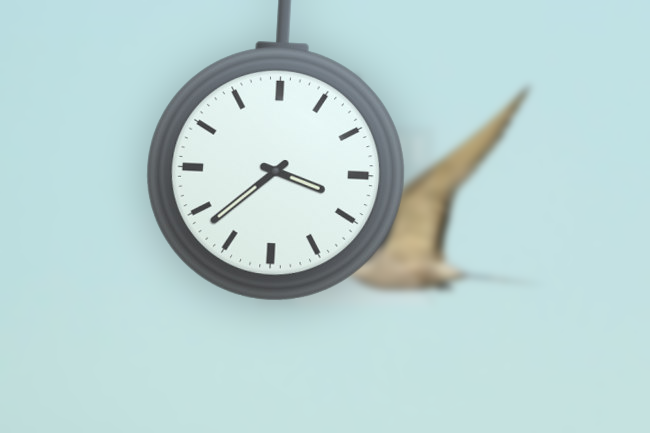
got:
h=3 m=38
